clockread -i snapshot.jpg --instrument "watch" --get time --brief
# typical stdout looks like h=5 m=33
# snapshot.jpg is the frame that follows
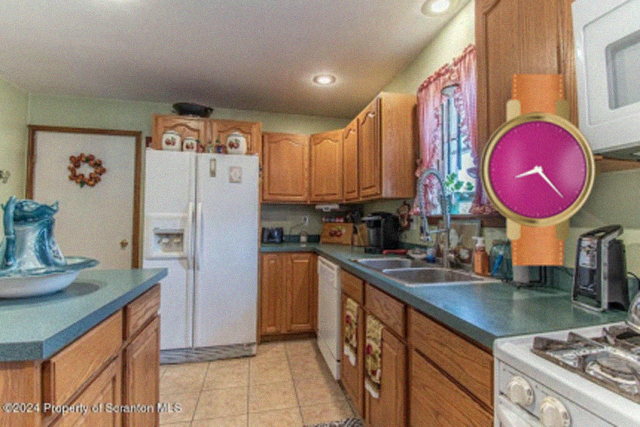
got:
h=8 m=23
